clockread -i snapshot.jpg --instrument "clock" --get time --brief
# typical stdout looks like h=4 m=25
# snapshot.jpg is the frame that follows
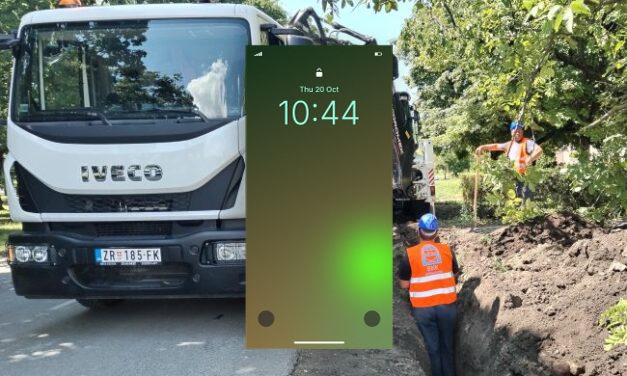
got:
h=10 m=44
